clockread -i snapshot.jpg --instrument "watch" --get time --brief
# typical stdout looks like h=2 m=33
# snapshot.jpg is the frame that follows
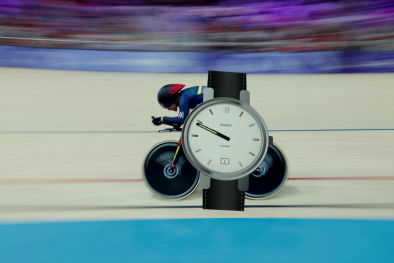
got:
h=9 m=49
